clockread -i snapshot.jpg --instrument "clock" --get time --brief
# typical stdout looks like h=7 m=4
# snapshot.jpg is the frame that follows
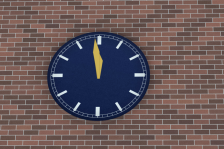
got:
h=11 m=59
